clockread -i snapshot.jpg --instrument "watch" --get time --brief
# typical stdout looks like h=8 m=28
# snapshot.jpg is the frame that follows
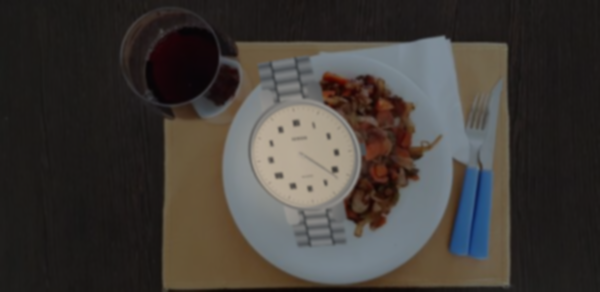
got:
h=4 m=22
